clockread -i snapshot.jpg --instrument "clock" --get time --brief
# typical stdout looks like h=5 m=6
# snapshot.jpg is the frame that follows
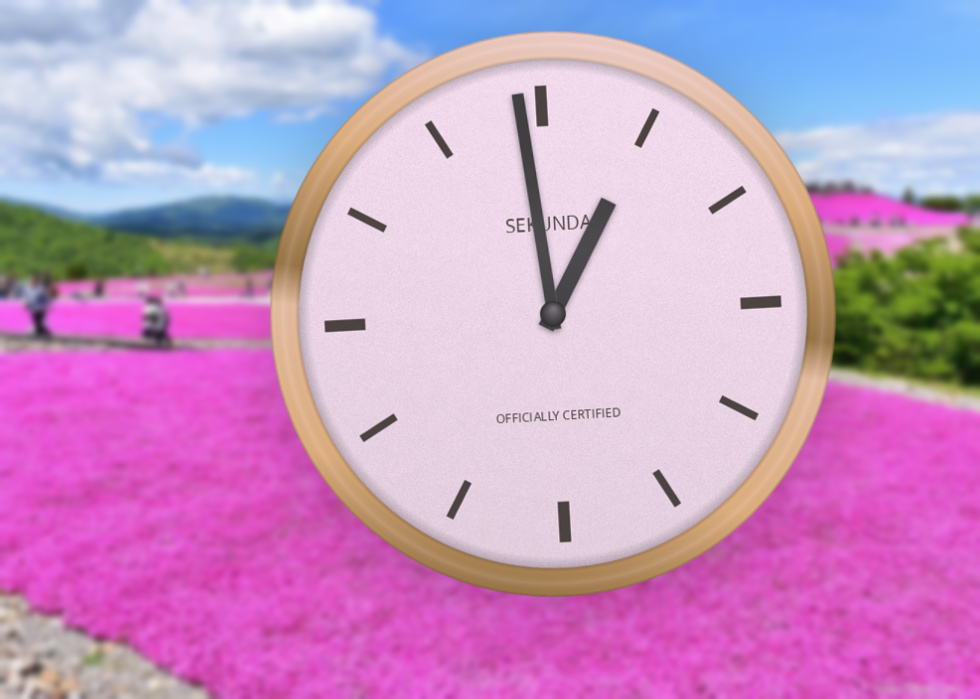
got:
h=12 m=59
